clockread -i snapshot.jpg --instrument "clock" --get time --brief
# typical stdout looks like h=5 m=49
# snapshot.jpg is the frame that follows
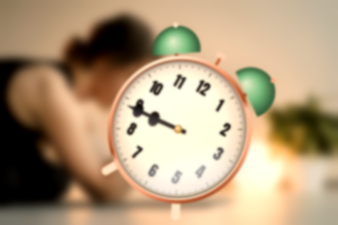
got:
h=8 m=44
